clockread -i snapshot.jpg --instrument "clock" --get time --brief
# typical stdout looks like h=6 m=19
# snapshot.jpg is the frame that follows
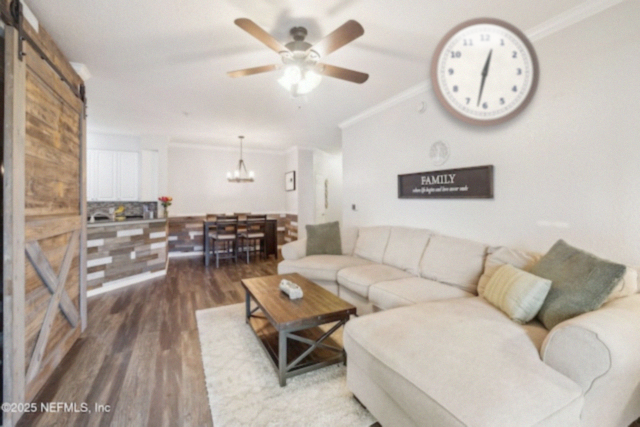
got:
h=12 m=32
